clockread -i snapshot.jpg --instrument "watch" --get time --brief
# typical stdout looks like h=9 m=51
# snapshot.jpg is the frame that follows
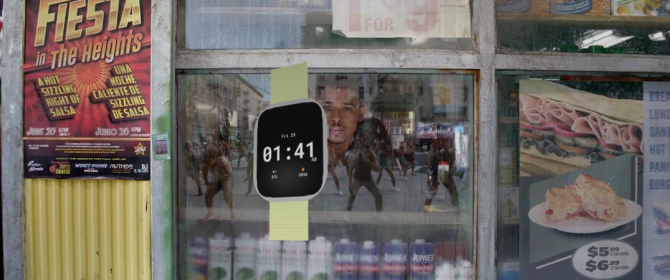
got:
h=1 m=41
